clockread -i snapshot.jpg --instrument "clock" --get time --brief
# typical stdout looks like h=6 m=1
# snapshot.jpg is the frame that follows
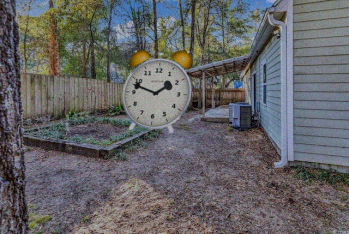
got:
h=1 m=48
